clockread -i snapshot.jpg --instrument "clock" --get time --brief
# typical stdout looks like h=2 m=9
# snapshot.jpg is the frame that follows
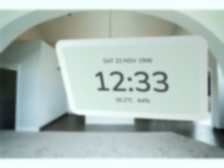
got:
h=12 m=33
